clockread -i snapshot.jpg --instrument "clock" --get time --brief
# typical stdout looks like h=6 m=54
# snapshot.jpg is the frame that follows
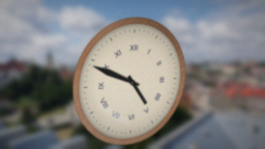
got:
h=4 m=49
